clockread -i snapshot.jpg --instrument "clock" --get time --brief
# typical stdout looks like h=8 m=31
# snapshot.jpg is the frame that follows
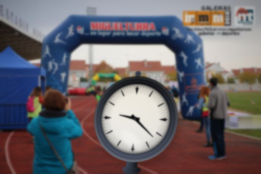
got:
h=9 m=22
